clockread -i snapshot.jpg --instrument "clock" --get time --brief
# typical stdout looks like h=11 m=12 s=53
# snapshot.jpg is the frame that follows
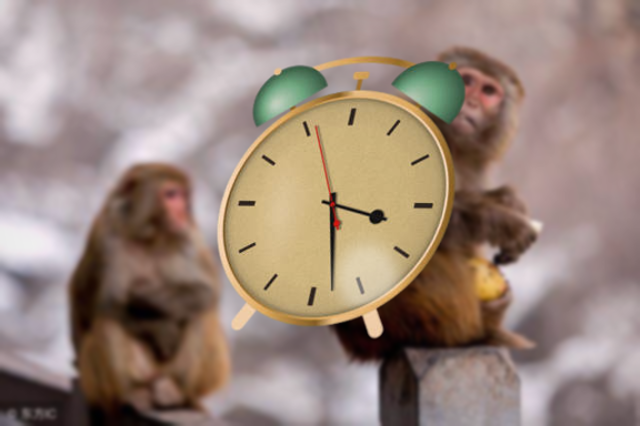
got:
h=3 m=27 s=56
